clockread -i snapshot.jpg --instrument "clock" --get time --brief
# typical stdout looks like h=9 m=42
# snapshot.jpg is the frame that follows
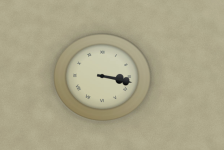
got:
h=3 m=17
